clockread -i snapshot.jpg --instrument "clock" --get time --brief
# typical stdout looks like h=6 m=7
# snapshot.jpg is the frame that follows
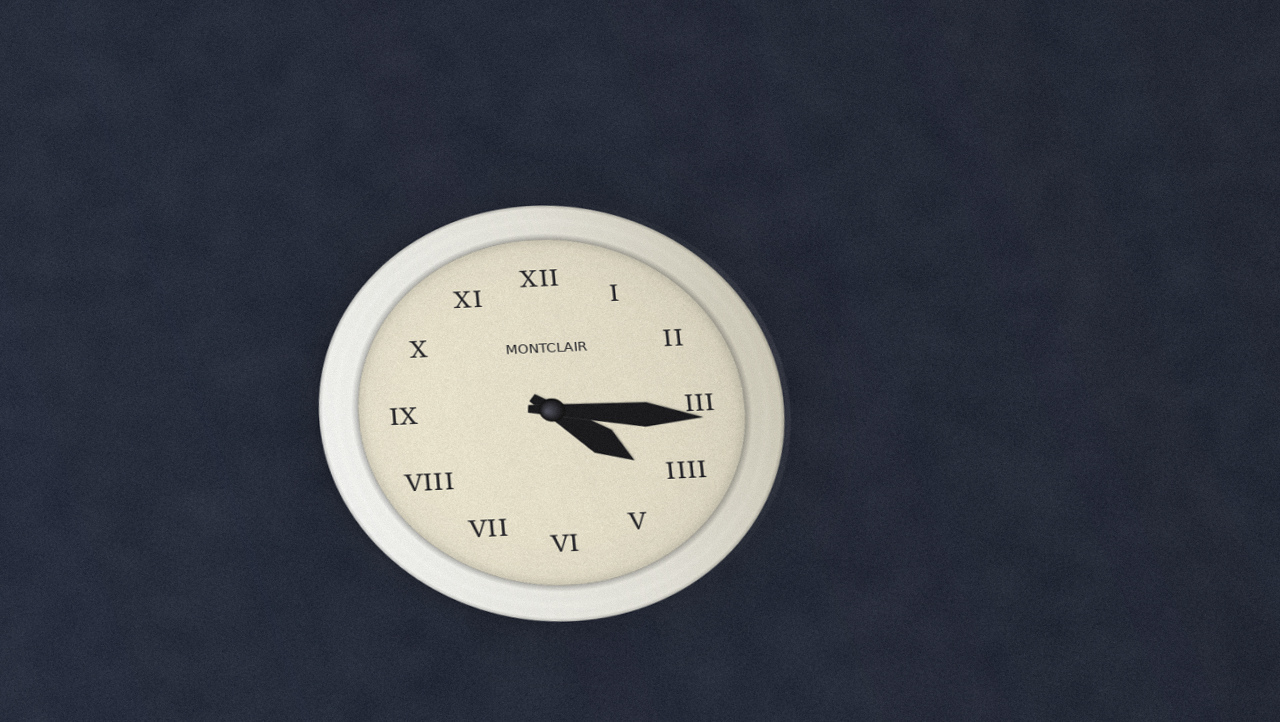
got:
h=4 m=16
